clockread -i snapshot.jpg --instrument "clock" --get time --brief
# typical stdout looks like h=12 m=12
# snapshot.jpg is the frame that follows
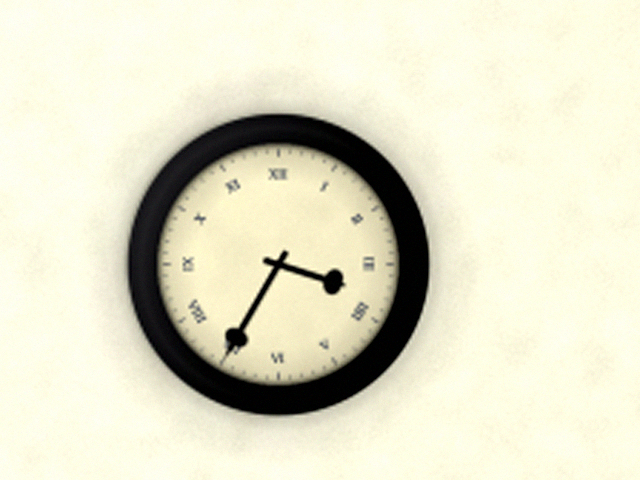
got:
h=3 m=35
